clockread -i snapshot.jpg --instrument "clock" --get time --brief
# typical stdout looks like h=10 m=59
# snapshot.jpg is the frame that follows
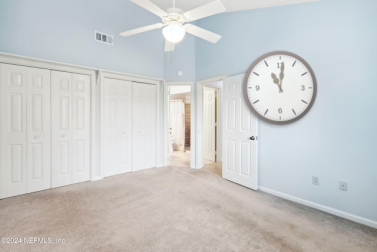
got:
h=11 m=1
